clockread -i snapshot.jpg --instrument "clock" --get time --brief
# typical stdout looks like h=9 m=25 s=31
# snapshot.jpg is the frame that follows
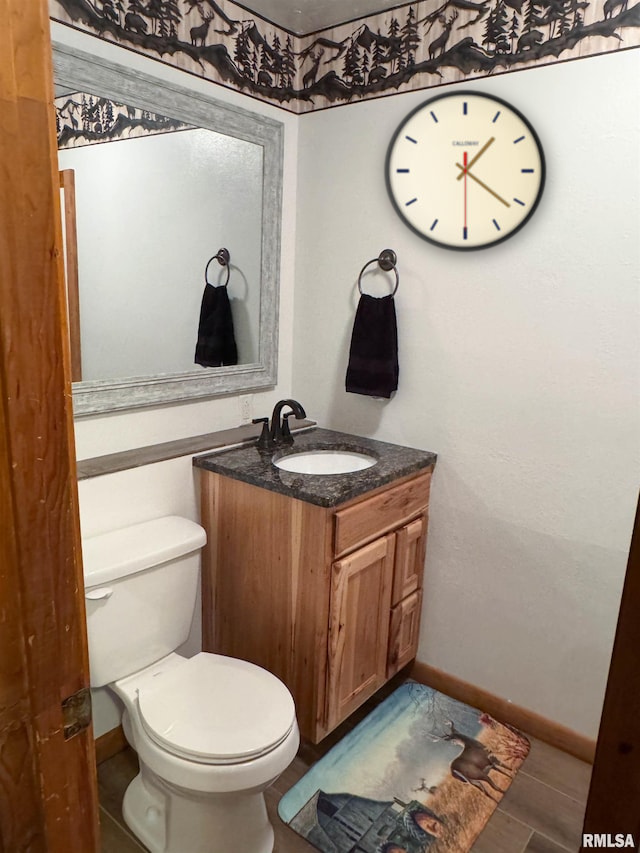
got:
h=1 m=21 s=30
